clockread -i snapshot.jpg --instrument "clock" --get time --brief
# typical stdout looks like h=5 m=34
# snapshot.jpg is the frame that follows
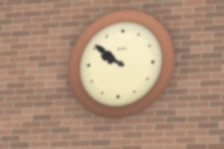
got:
h=9 m=51
